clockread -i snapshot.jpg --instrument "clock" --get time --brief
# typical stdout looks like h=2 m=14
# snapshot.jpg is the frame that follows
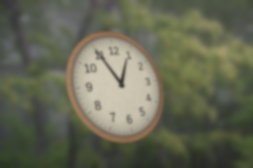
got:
h=12 m=55
